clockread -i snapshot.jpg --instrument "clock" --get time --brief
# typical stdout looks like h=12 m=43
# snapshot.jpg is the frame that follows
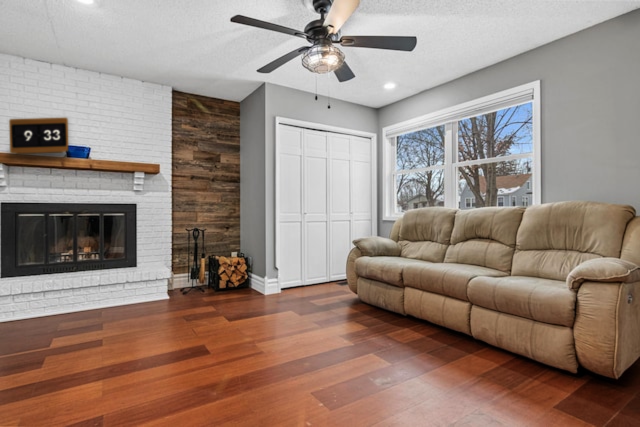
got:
h=9 m=33
